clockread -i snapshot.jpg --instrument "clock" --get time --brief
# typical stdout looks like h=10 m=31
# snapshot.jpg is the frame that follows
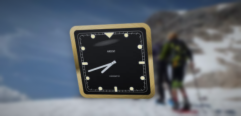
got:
h=7 m=42
